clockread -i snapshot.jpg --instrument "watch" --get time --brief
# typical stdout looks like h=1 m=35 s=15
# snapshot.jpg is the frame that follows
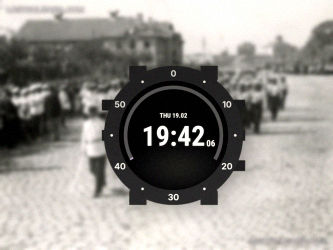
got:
h=19 m=42 s=6
